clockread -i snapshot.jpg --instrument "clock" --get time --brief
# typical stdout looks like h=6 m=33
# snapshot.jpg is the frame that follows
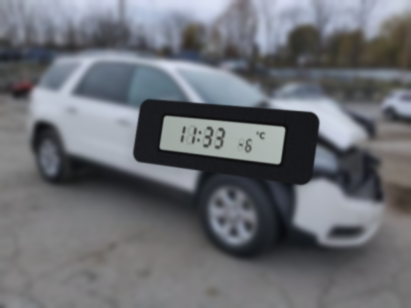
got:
h=11 m=33
